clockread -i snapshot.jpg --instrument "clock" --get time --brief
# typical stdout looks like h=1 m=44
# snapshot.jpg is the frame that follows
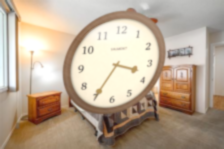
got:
h=3 m=35
